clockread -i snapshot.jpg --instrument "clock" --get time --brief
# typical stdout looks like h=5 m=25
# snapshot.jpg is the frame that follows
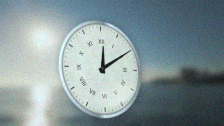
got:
h=12 m=10
